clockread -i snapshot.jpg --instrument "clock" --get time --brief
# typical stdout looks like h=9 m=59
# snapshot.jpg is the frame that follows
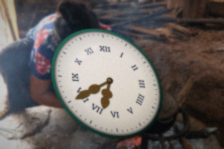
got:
h=6 m=40
